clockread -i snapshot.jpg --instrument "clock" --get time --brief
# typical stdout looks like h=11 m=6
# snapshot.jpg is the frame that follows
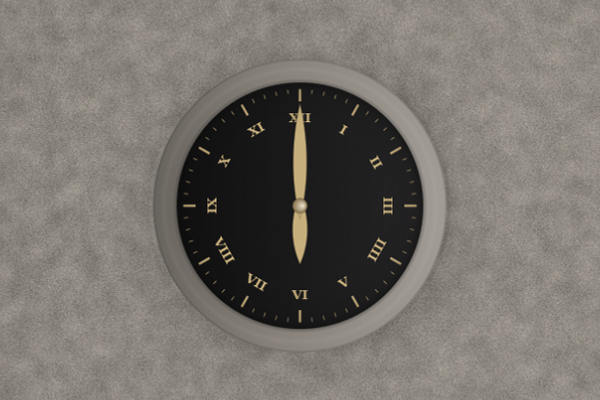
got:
h=6 m=0
